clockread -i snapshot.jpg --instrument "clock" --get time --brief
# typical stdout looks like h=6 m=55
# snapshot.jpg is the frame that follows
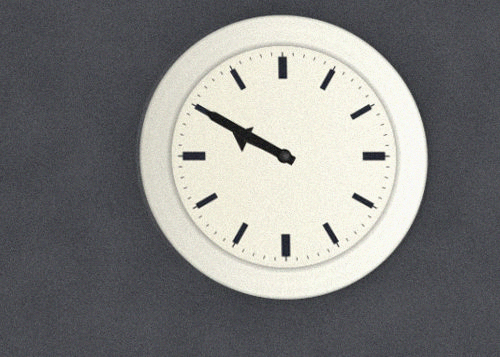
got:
h=9 m=50
